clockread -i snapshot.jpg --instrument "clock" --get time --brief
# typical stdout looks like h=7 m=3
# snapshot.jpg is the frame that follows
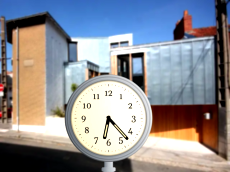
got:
h=6 m=23
